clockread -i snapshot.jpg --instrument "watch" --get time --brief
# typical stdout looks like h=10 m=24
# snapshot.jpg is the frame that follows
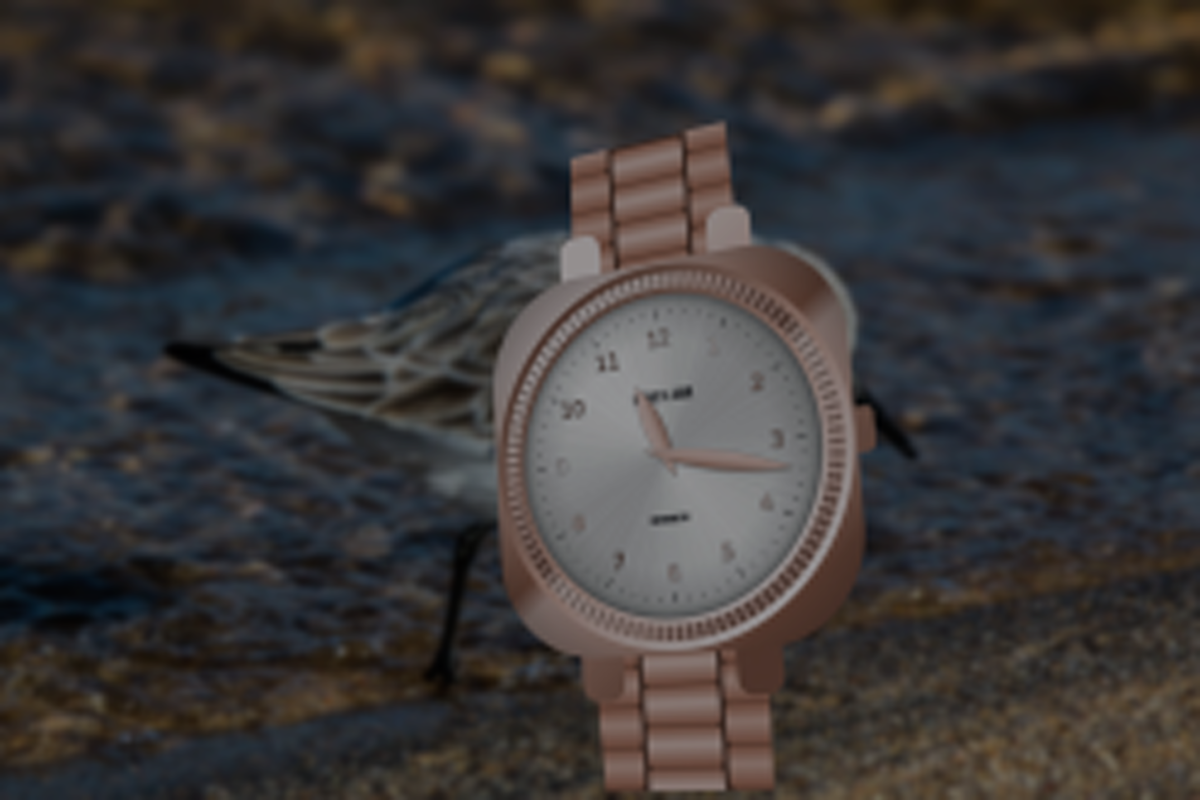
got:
h=11 m=17
